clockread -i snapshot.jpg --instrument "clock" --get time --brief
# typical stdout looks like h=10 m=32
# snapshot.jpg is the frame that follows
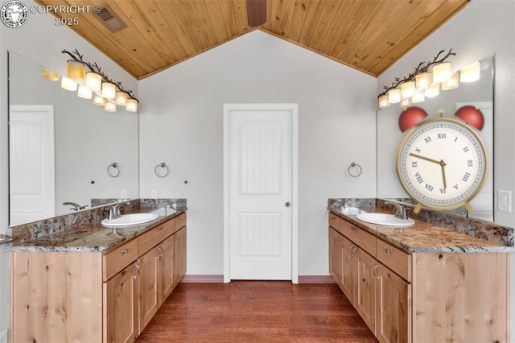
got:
h=5 m=48
